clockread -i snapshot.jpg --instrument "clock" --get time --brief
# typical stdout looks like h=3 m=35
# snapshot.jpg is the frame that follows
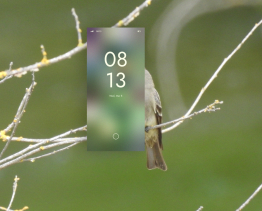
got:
h=8 m=13
